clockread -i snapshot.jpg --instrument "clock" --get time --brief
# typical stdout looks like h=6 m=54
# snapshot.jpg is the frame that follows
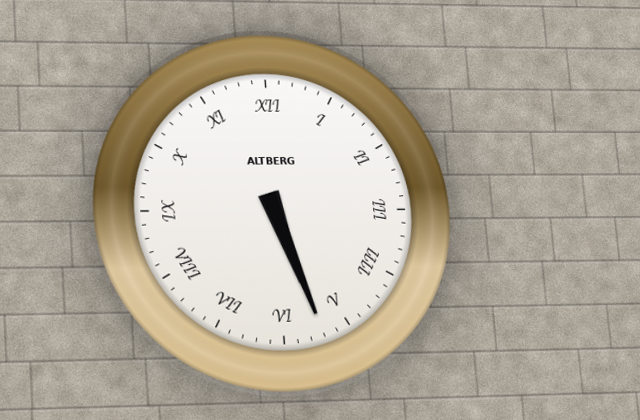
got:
h=5 m=27
